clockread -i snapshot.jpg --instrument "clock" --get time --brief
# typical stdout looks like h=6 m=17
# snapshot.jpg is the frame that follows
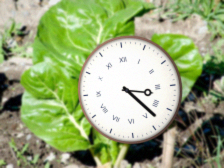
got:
h=3 m=23
